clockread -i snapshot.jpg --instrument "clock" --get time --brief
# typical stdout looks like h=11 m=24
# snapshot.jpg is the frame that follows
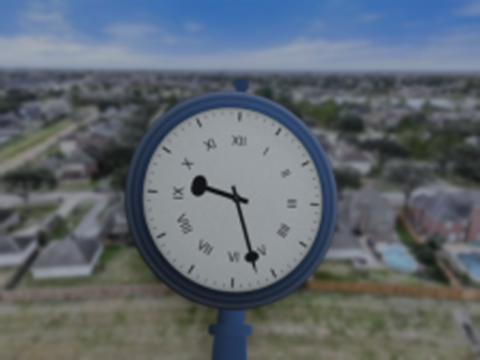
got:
h=9 m=27
